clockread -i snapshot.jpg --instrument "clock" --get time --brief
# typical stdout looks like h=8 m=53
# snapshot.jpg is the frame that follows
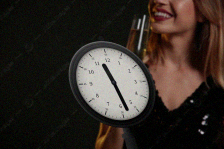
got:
h=11 m=28
